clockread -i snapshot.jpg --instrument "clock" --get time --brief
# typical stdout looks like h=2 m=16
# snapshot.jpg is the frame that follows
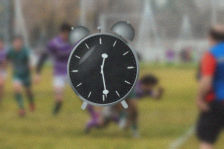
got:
h=12 m=29
